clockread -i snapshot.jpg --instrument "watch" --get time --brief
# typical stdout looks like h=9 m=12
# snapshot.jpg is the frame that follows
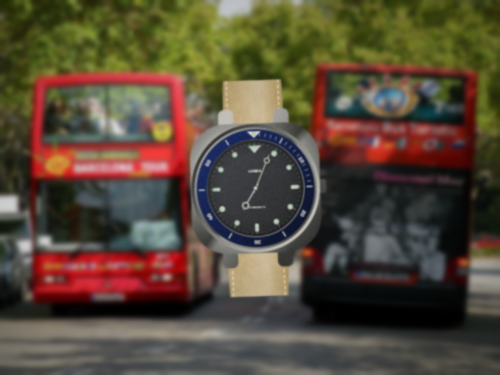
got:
h=7 m=4
